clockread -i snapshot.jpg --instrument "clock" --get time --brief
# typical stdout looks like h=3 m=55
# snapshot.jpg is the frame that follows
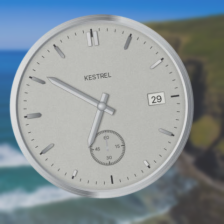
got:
h=6 m=51
